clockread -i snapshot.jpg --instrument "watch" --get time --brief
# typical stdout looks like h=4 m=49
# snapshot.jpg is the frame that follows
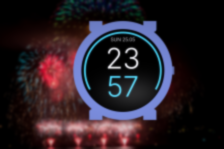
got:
h=23 m=57
